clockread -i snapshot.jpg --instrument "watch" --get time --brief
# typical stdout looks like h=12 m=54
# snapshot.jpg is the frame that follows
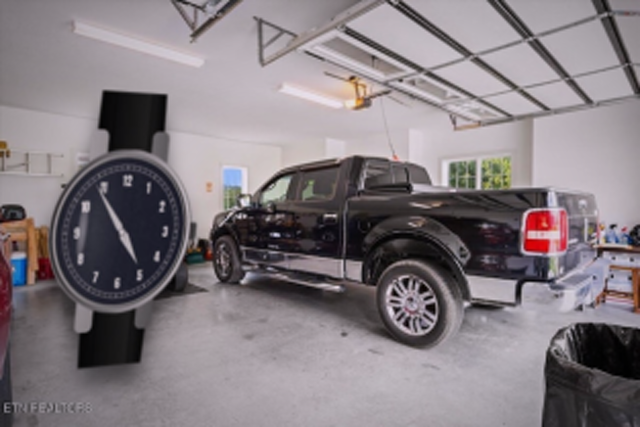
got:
h=4 m=54
